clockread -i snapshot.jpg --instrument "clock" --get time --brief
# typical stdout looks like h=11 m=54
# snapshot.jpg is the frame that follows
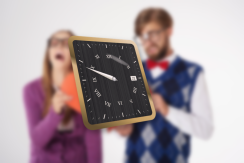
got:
h=9 m=49
